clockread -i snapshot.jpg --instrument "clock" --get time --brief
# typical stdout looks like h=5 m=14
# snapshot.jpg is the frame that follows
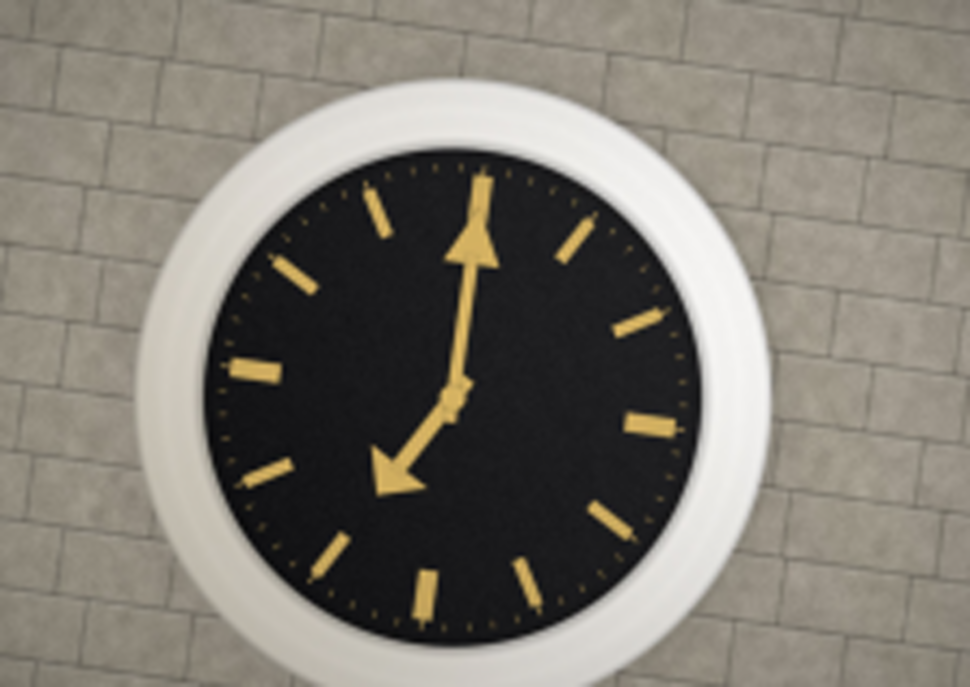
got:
h=7 m=0
